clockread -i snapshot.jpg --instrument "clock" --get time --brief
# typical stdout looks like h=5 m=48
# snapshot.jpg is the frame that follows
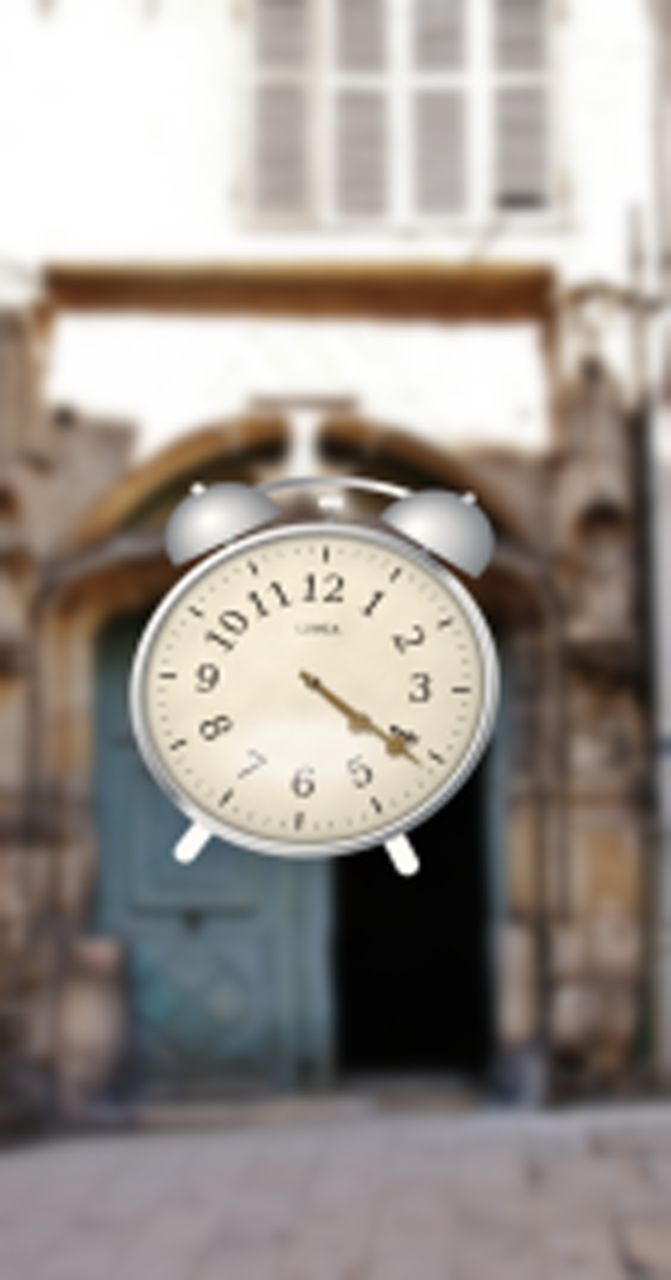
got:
h=4 m=21
